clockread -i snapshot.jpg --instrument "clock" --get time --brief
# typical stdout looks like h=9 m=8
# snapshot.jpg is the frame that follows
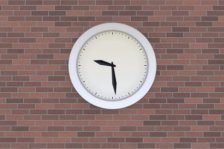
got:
h=9 m=29
